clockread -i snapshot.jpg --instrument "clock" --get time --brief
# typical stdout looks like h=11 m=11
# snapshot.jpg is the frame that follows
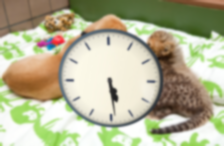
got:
h=5 m=29
